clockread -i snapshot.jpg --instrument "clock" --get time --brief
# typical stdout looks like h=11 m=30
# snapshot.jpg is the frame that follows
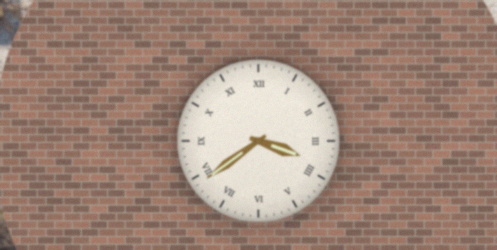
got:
h=3 m=39
